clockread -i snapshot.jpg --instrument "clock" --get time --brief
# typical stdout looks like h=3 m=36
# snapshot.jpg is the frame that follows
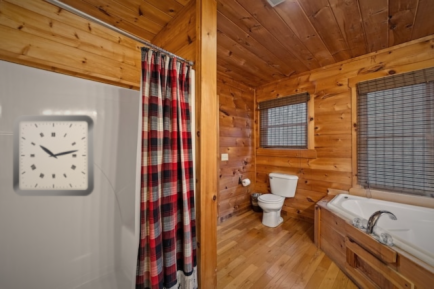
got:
h=10 m=13
